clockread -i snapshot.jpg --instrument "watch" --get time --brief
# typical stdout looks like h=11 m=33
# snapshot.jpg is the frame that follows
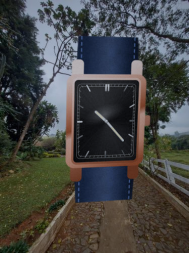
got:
h=10 m=23
